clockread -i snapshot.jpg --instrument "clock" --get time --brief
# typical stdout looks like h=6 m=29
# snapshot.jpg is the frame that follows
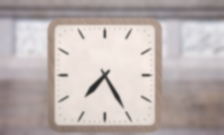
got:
h=7 m=25
